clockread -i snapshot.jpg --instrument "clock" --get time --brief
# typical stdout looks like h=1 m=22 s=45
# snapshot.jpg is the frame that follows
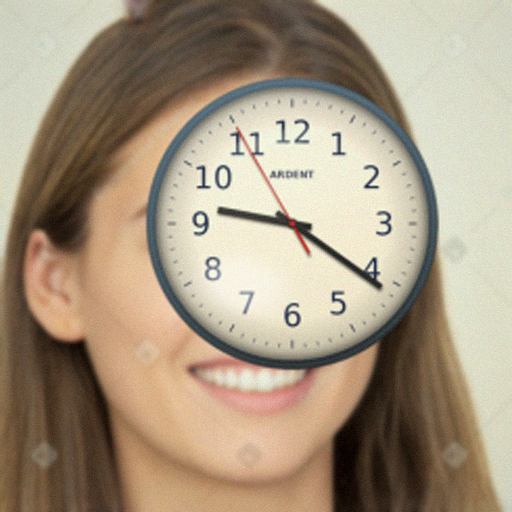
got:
h=9 m=20 s=55
